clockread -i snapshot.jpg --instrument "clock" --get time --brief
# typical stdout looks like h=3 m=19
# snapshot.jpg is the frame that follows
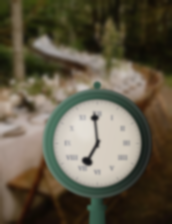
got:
h=6 m=59
